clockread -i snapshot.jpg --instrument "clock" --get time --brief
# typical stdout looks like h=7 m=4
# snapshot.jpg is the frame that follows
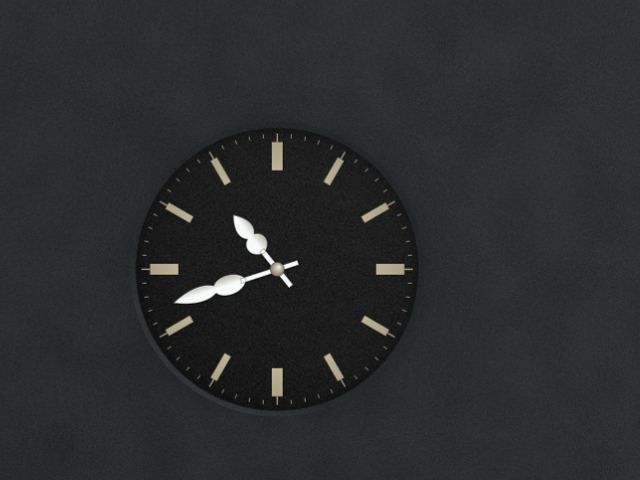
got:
h=10 m=42
